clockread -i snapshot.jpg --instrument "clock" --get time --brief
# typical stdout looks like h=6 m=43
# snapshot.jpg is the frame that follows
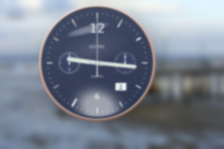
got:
h=9 m=16
